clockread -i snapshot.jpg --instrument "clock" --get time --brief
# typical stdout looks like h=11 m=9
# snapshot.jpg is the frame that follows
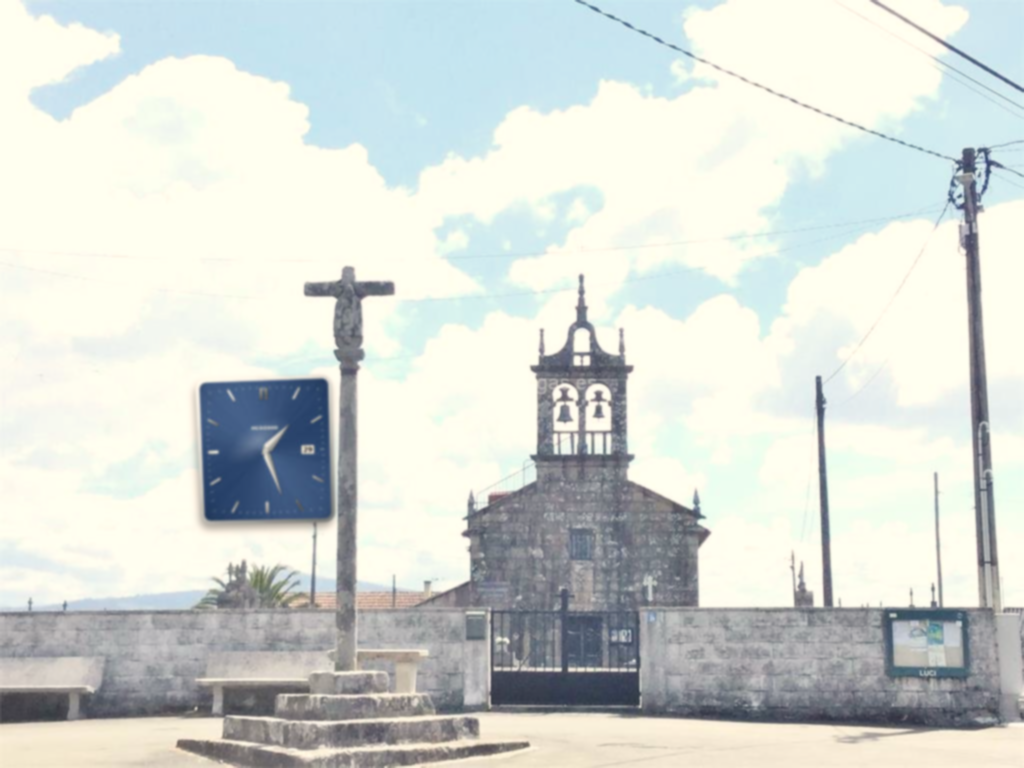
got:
h=1 m=27
